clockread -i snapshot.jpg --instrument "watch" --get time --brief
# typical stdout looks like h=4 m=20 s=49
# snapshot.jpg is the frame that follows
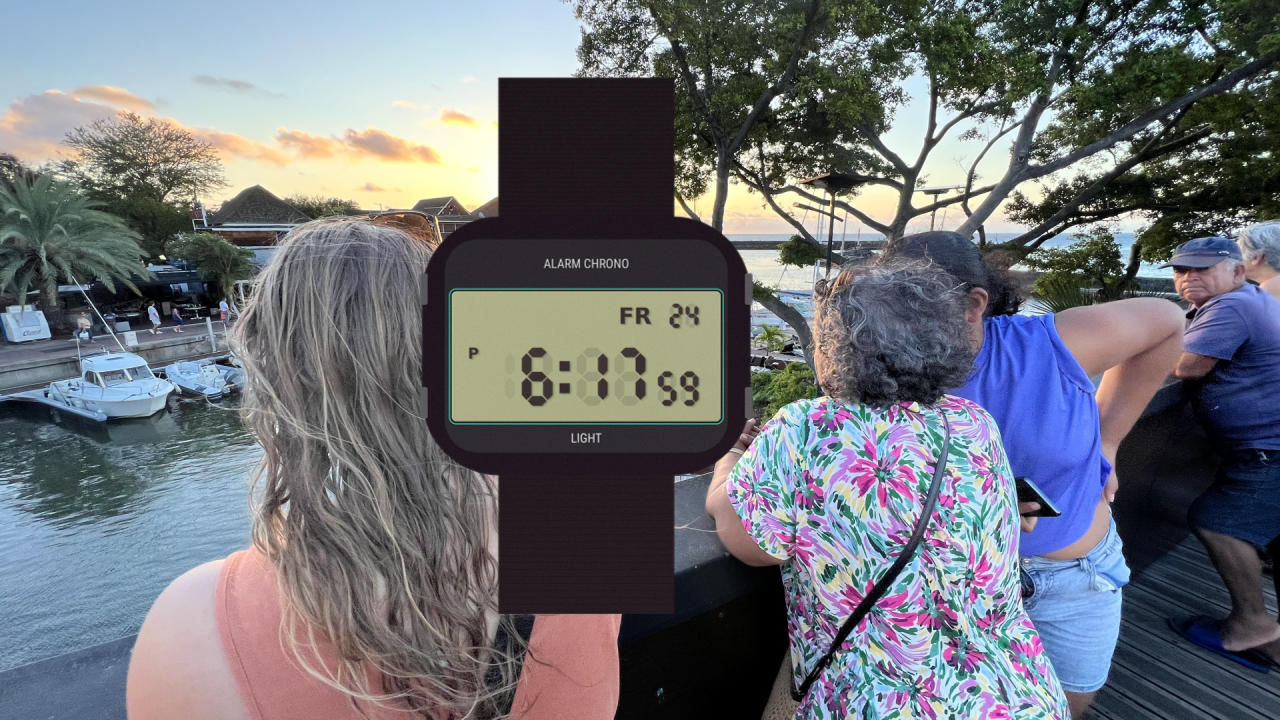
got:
h=6 m=17 s=59
